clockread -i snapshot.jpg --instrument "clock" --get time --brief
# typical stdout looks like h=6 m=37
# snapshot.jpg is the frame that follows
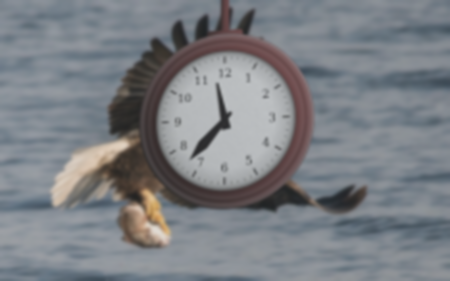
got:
h=11 m=37
